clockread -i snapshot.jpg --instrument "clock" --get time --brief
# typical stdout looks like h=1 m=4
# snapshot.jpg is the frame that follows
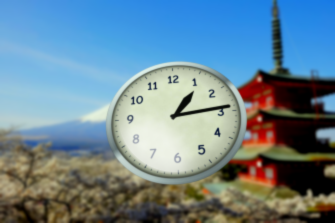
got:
h=1 m=14
